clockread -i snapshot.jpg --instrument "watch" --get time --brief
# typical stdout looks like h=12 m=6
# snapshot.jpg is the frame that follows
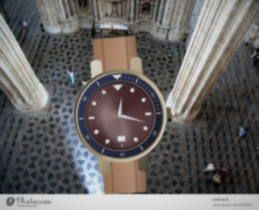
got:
h=12 m=18
